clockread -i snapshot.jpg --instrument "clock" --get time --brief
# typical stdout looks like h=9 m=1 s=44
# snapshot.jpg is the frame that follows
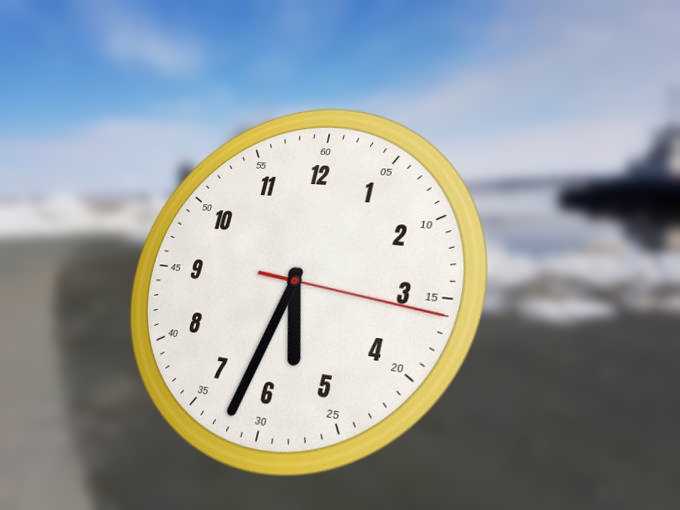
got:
h=5 m=32 s=16
